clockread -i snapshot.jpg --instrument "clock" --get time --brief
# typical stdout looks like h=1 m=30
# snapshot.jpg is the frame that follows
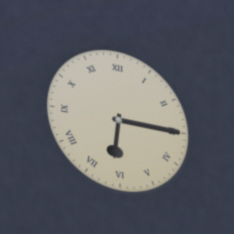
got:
h=6 m=15
